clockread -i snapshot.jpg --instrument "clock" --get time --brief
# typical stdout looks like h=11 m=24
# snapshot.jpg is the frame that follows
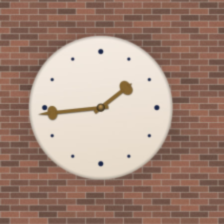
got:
h=1 m=44
